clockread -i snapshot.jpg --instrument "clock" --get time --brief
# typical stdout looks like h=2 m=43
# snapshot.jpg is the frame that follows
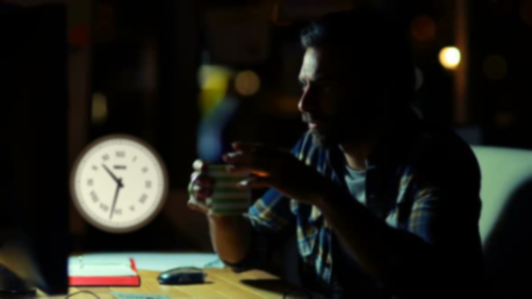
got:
h=10 m=32
